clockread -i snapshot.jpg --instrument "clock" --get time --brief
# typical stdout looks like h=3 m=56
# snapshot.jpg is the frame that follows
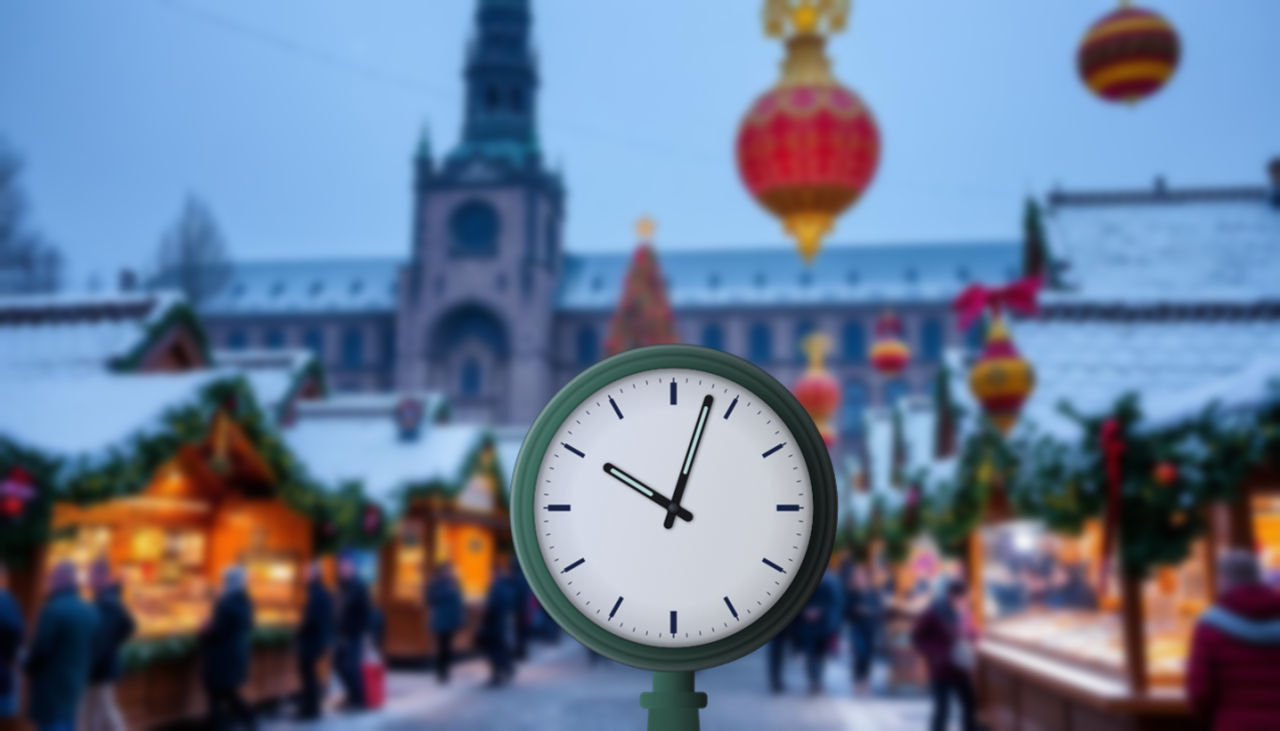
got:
h=10 m=3
